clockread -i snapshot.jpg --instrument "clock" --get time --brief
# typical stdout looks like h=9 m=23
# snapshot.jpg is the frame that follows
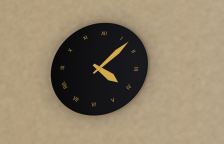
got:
h=4 m=7
